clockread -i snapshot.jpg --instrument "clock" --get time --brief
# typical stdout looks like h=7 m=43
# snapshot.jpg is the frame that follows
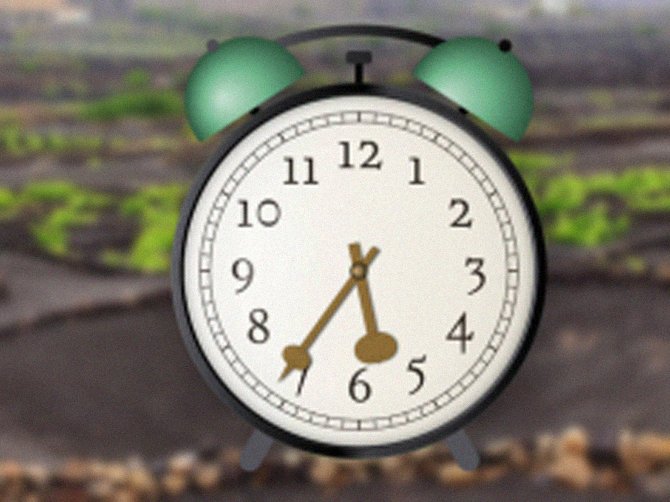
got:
h=5 m=36
